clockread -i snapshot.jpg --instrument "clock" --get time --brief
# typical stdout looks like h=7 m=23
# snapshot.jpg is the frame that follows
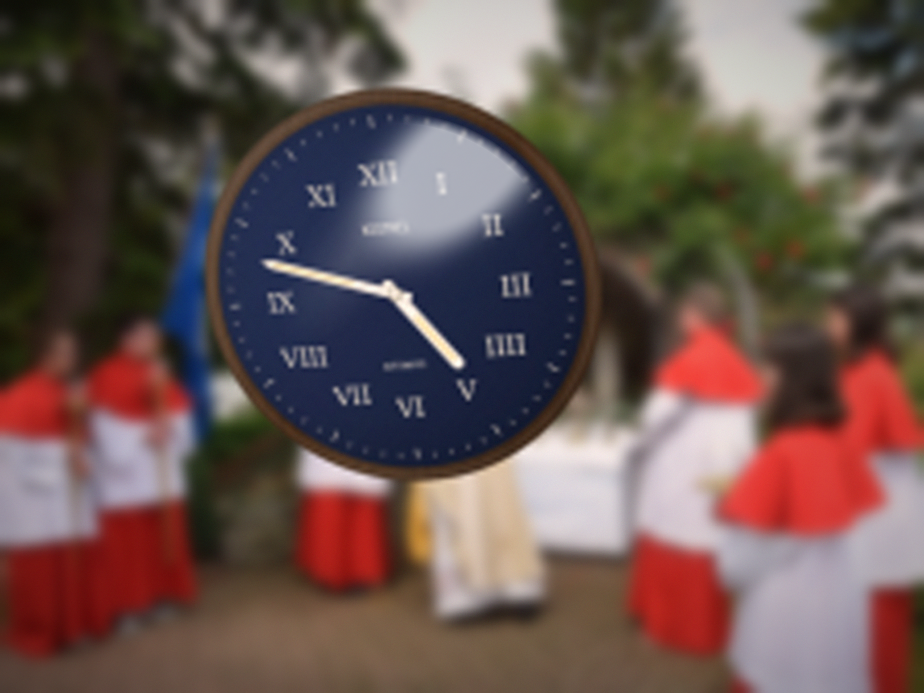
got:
h=4 m=48
